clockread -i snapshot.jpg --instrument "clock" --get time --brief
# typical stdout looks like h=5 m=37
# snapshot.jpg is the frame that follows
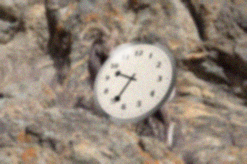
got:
h=9 m=34
